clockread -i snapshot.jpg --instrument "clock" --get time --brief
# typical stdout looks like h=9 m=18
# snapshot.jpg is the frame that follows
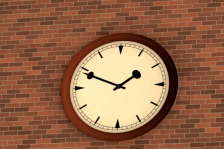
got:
h=1 m=49
